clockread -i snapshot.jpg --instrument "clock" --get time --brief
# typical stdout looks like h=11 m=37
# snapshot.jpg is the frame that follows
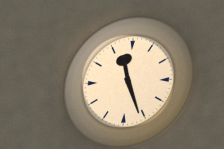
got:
h=11 m=26
